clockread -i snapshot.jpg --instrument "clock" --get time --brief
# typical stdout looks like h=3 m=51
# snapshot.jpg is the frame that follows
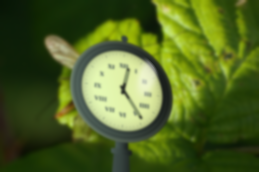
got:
h=12 m=24
